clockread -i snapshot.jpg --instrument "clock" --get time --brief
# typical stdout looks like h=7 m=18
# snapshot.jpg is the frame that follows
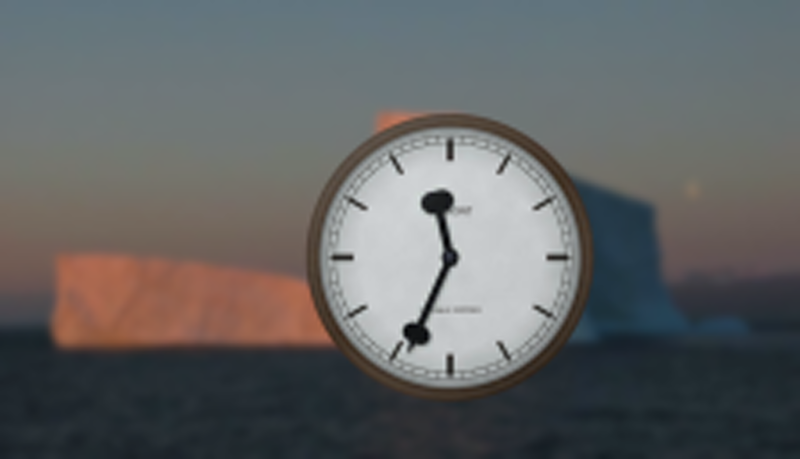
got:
h=11 m=34
